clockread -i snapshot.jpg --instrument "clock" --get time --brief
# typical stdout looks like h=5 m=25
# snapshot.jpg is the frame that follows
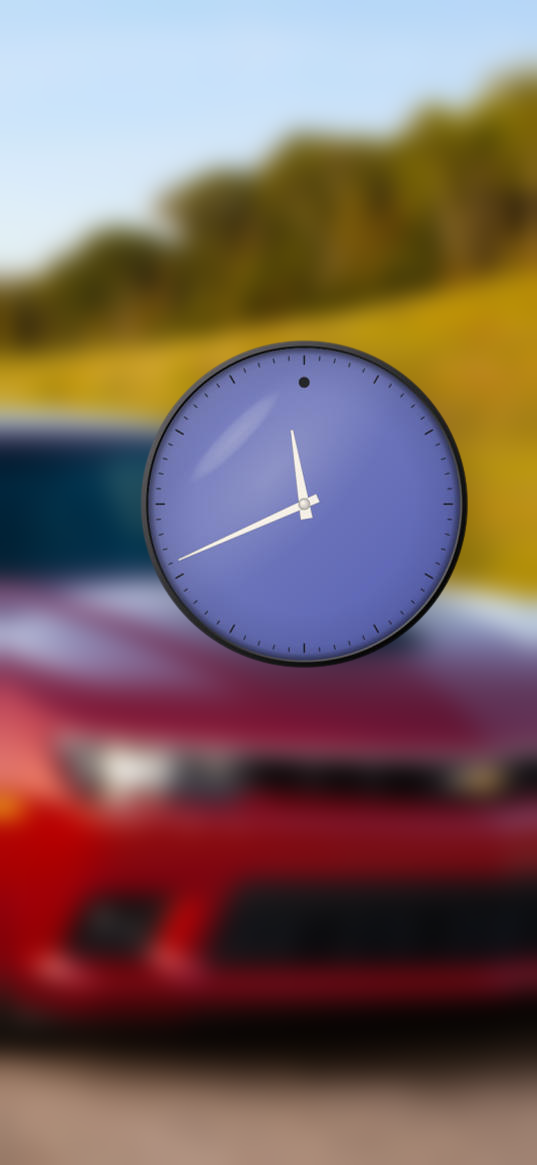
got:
h=11 m=41
